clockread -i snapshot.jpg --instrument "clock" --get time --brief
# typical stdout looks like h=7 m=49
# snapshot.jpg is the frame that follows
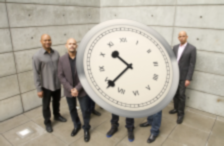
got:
h=10 m=39
